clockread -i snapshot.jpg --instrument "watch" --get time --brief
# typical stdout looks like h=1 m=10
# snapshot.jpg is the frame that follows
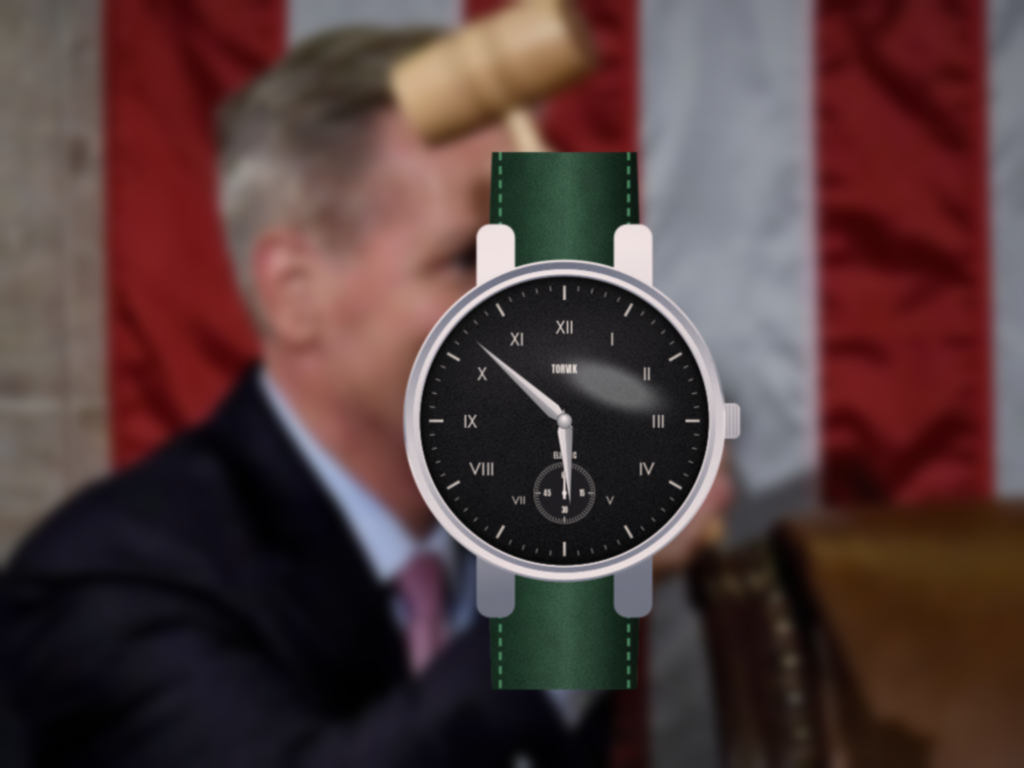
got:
h=5 m=52
